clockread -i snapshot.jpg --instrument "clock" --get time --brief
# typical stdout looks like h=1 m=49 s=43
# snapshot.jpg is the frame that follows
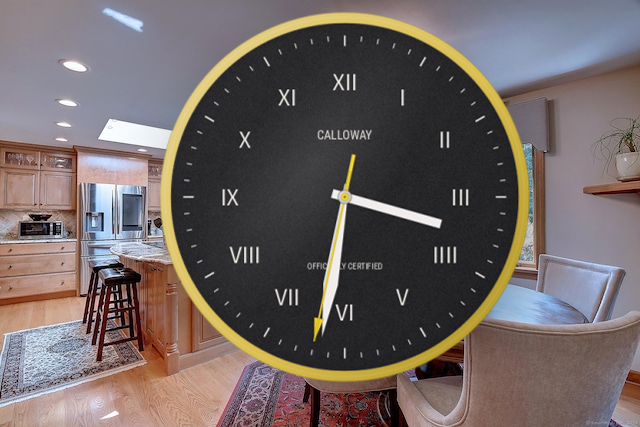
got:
h=3 m=31 s=32
